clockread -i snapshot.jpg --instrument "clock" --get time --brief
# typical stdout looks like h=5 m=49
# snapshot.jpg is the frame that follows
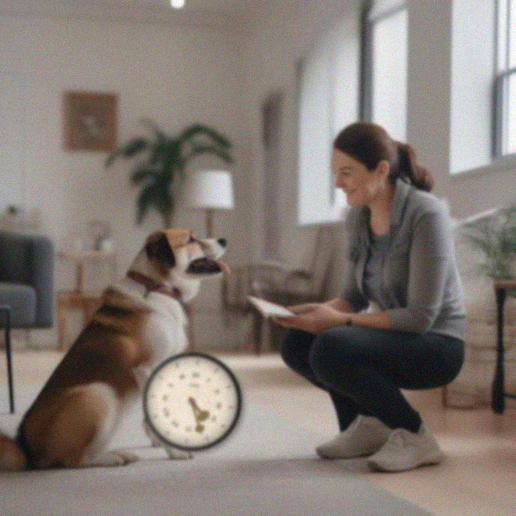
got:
h=4 m=26
